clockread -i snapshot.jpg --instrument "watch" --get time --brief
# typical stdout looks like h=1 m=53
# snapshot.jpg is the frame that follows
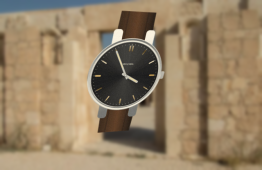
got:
h=3 m=55
